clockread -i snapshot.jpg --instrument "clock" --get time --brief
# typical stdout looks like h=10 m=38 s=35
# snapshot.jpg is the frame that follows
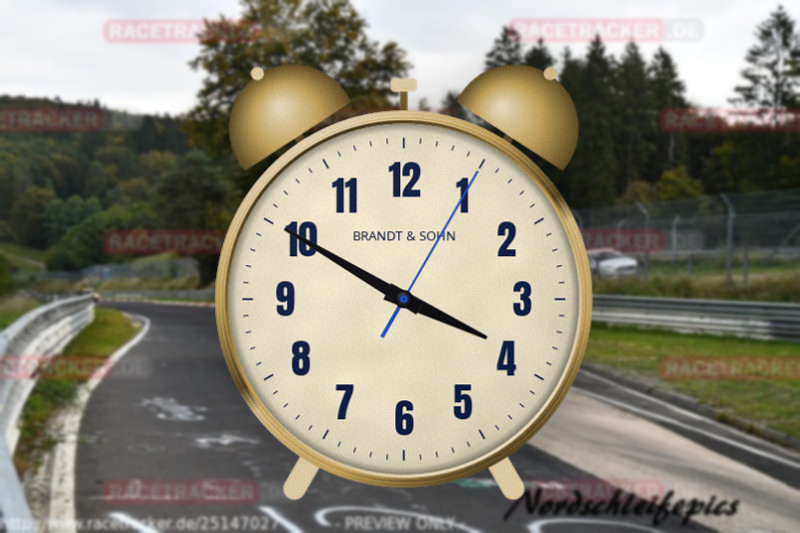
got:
h=3 m=50 s=5
